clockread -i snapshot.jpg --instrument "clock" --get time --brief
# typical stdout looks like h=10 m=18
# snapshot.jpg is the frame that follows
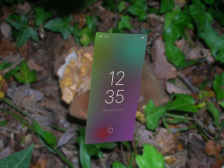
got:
h=12 m=35
